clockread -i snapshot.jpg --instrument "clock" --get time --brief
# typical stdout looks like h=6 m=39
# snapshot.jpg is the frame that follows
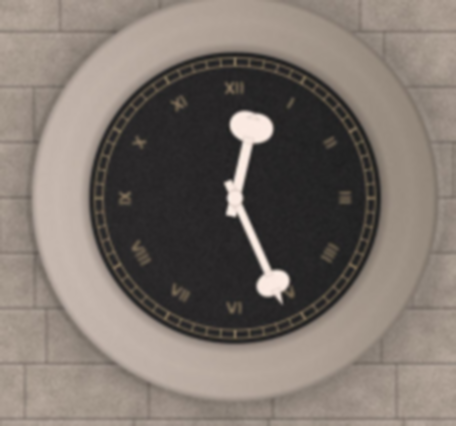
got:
h=12 m=26
